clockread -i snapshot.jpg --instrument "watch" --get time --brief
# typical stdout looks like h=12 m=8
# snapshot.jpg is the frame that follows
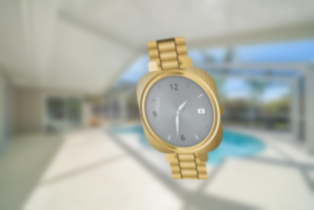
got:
h=1 m=32
